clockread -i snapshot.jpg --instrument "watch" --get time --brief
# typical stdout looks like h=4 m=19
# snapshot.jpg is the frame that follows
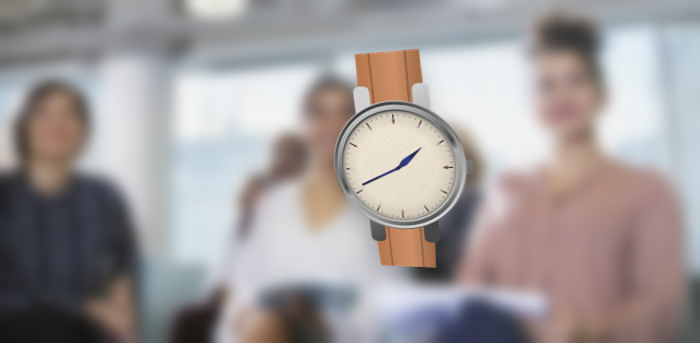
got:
h=1 m=41
